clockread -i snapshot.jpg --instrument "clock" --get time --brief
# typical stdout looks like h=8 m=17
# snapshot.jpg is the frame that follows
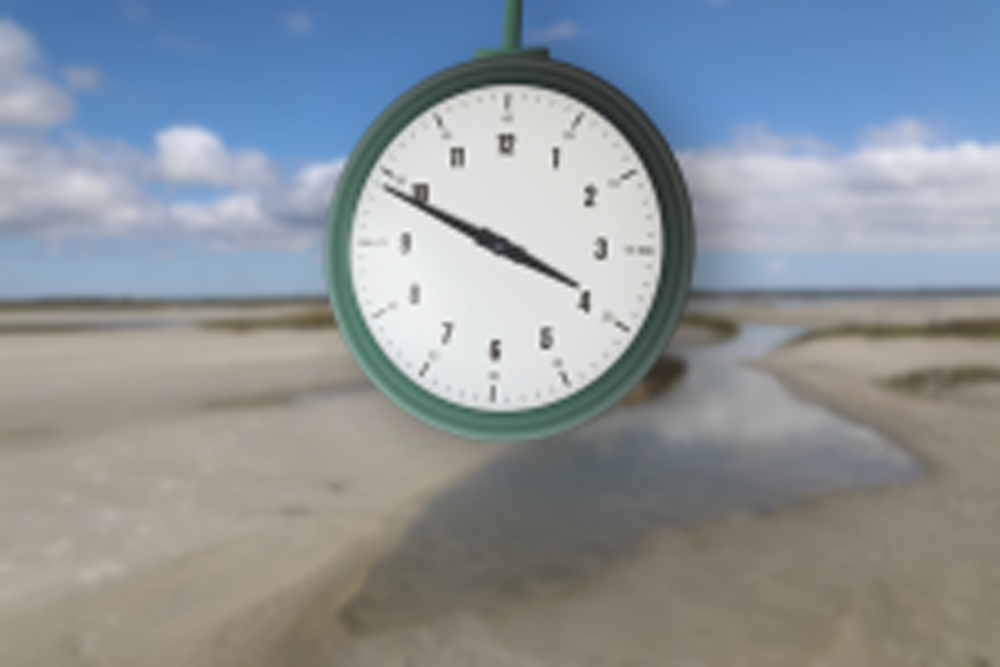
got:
h=3 m=49
